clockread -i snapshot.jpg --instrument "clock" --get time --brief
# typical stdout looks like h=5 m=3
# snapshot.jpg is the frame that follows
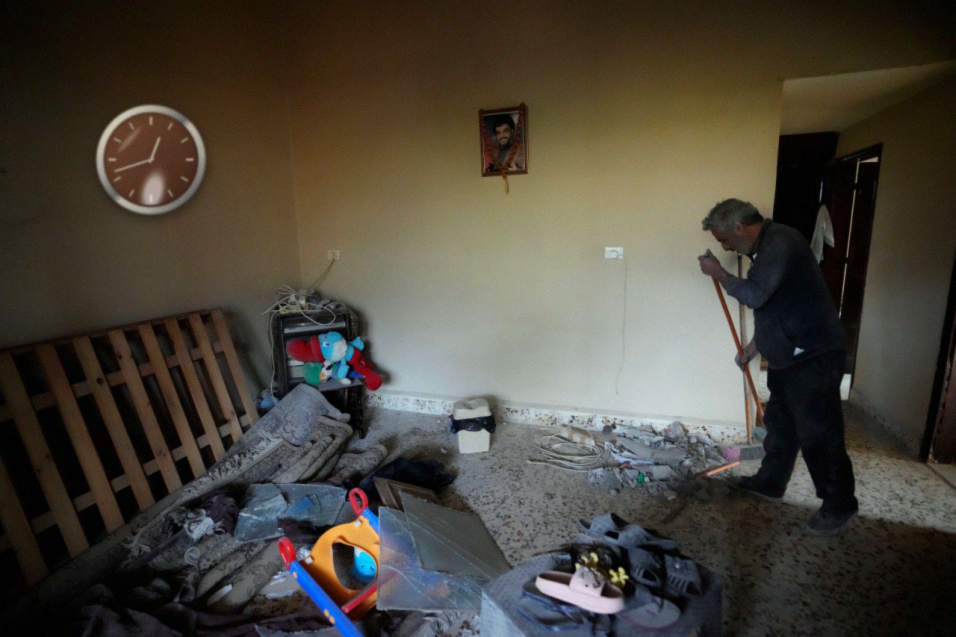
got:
h=12 m=42
